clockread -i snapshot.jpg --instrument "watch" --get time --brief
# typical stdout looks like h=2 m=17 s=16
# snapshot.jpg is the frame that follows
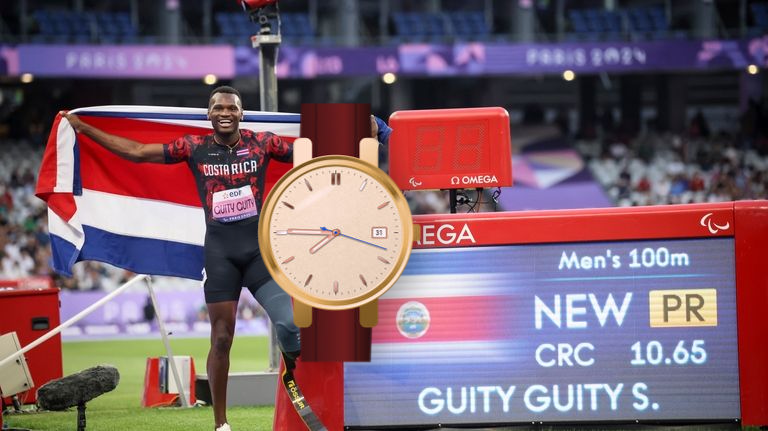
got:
h=7 m=45 s=18
